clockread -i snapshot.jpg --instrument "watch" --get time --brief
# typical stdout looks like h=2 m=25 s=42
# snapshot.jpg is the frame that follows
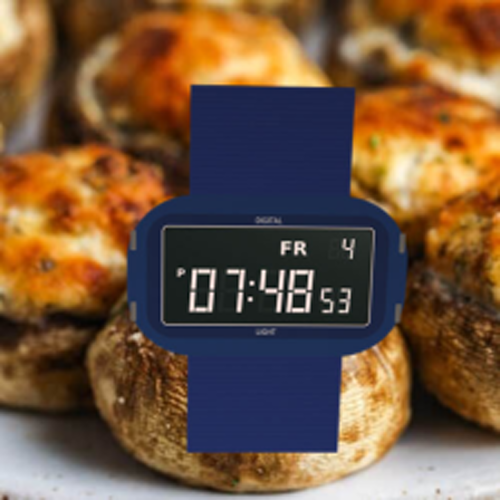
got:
h=7 m=48 s=53
